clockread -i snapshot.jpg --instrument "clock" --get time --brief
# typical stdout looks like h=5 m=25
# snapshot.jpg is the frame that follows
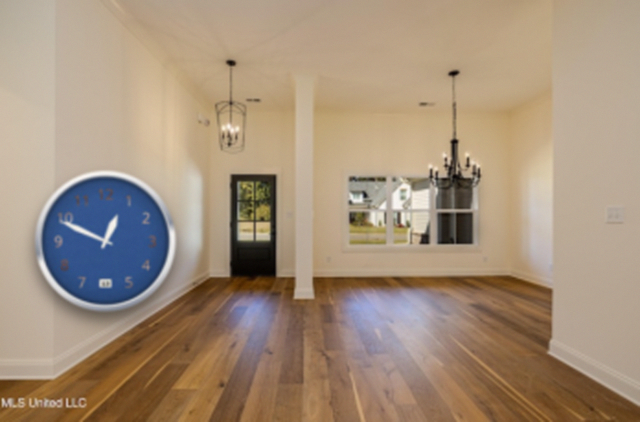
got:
h=12 m=49
